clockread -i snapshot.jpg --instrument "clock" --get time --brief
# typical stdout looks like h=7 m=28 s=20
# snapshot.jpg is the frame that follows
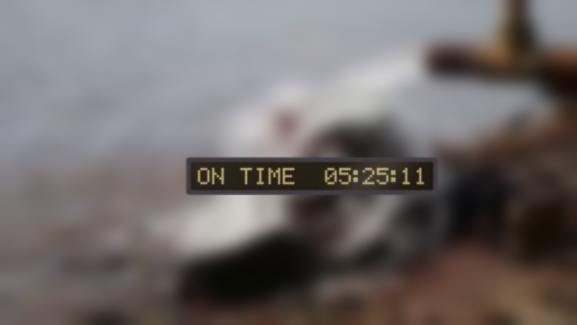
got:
h=5 m=25 s=11
